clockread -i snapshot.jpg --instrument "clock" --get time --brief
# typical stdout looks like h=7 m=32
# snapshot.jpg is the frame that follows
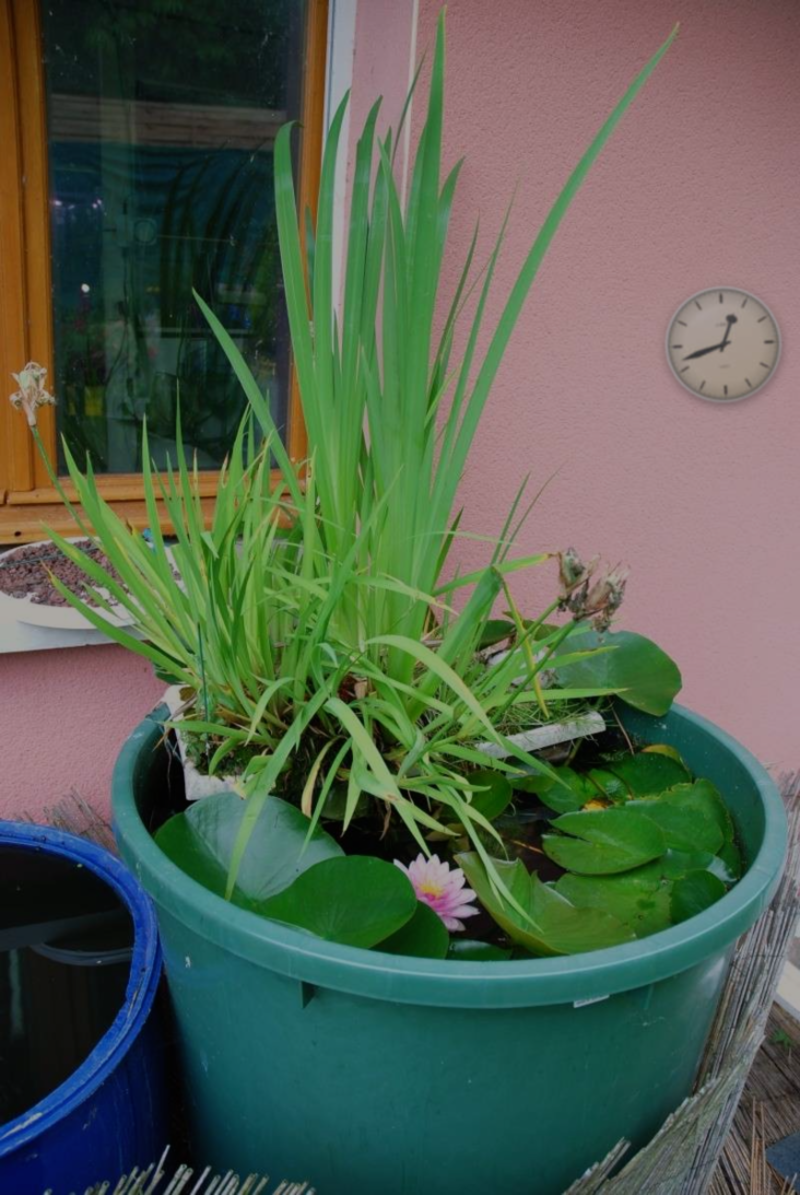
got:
h=12 m=42
